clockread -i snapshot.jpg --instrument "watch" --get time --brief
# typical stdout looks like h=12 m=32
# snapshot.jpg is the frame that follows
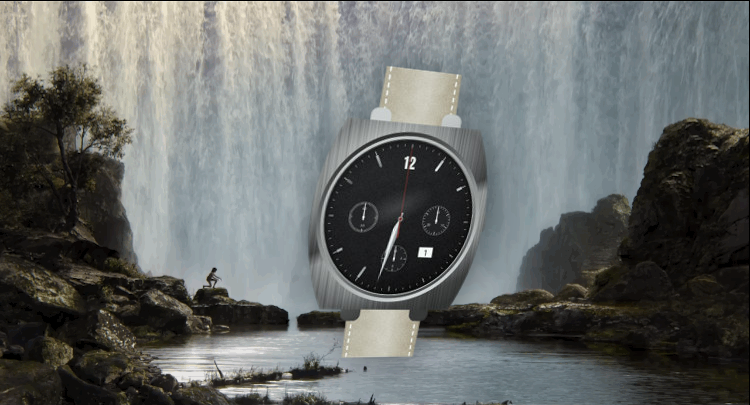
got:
h=6 m=32
